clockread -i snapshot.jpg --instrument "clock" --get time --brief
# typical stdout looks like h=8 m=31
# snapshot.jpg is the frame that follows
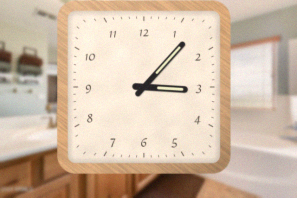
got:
h=3 m=7
